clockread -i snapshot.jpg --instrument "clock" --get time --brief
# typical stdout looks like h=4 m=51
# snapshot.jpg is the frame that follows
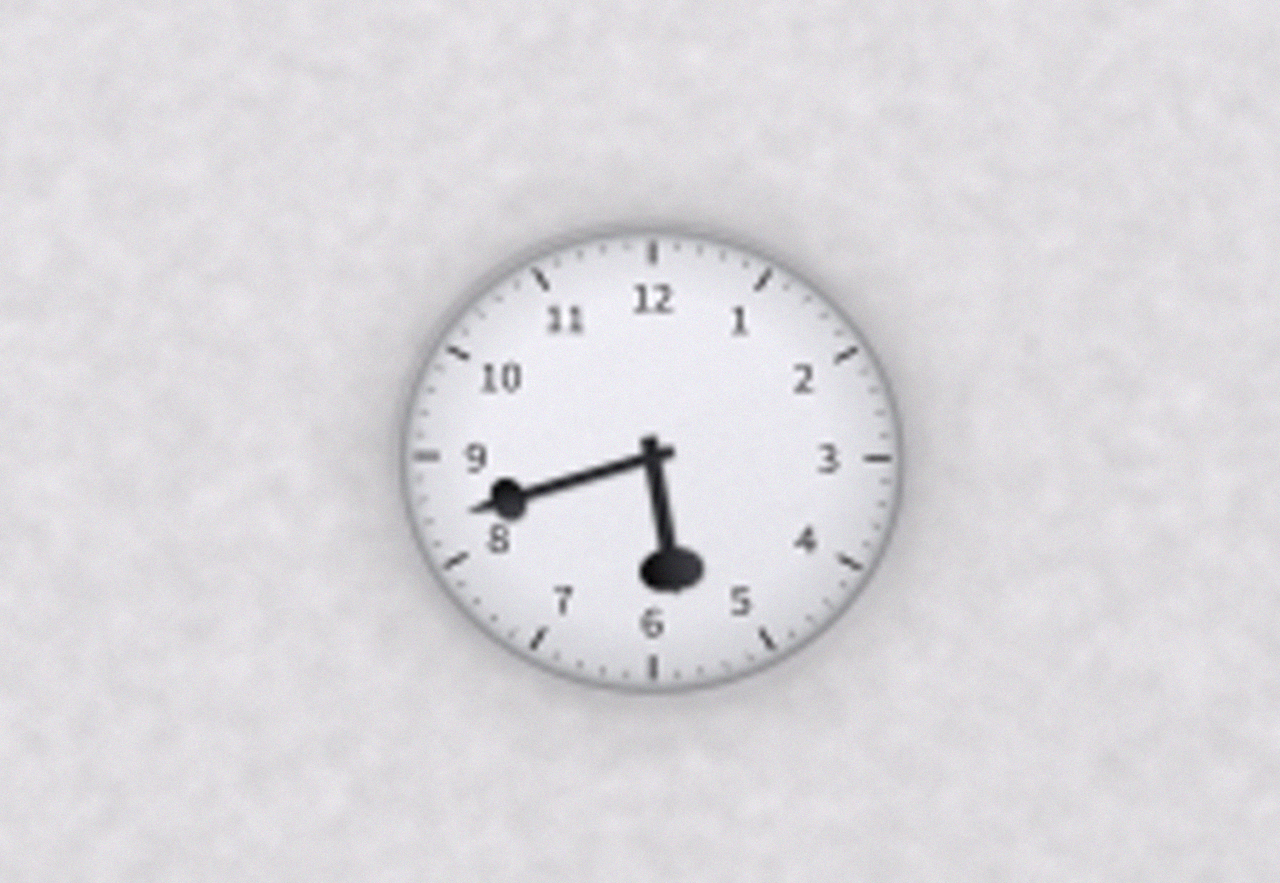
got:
h=5 m=42
